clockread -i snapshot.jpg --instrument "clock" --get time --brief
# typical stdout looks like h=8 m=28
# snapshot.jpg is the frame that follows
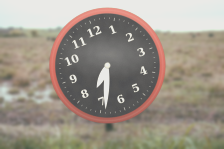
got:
h=7 m=34
